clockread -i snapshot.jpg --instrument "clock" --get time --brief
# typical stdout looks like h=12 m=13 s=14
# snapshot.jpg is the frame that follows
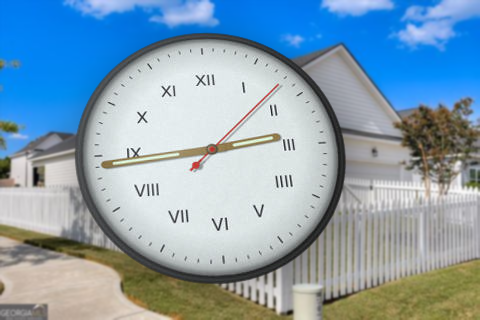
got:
h=2 m=44 s=8
